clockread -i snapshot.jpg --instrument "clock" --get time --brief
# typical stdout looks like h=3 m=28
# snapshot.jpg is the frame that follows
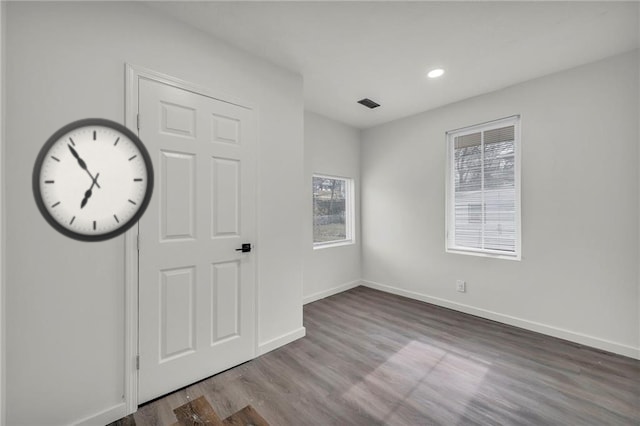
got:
h=6 m=54
